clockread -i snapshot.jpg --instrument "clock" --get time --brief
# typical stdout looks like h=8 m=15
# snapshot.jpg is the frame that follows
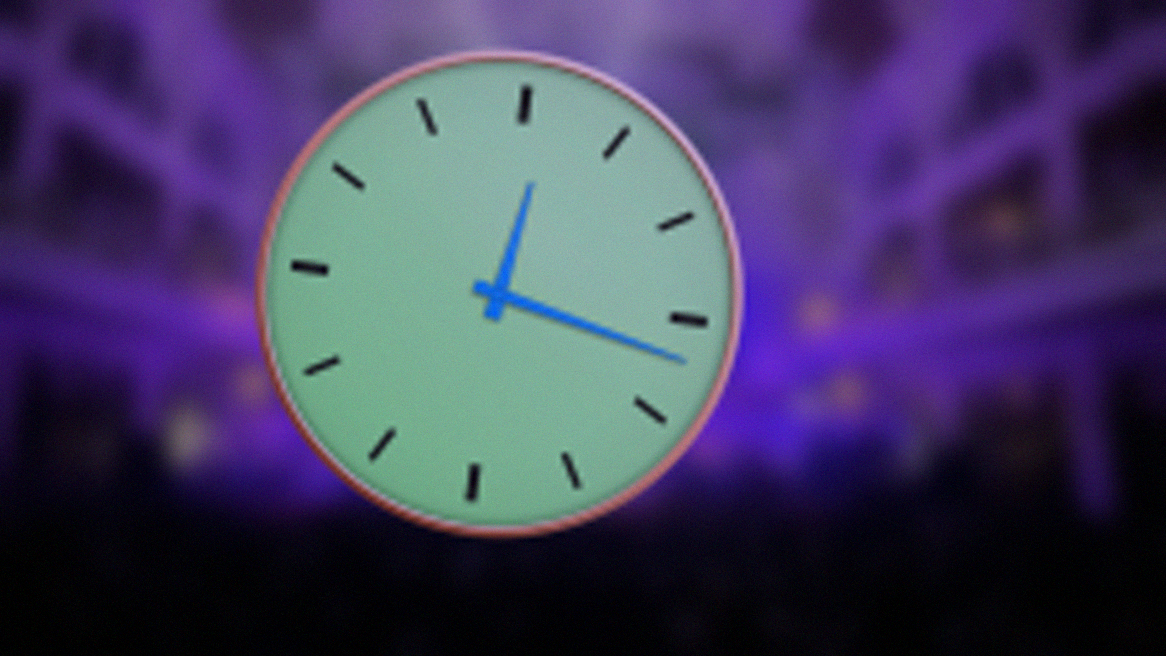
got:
h=12 m=17
